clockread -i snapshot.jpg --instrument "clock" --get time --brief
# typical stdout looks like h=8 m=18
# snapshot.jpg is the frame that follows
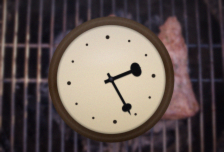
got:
h=2 m=26
